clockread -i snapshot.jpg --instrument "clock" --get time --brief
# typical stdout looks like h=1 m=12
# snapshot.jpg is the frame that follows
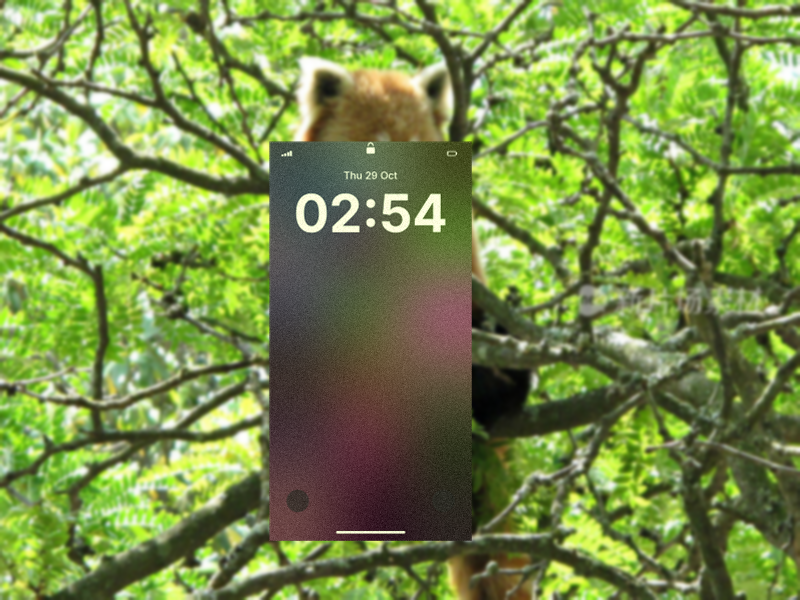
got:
h=2 m=54
